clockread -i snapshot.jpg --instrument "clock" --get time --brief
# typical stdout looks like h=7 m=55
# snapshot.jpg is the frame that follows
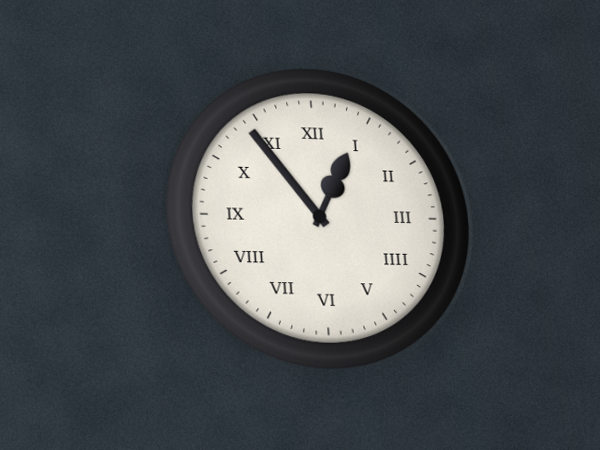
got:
h=12 m=54
